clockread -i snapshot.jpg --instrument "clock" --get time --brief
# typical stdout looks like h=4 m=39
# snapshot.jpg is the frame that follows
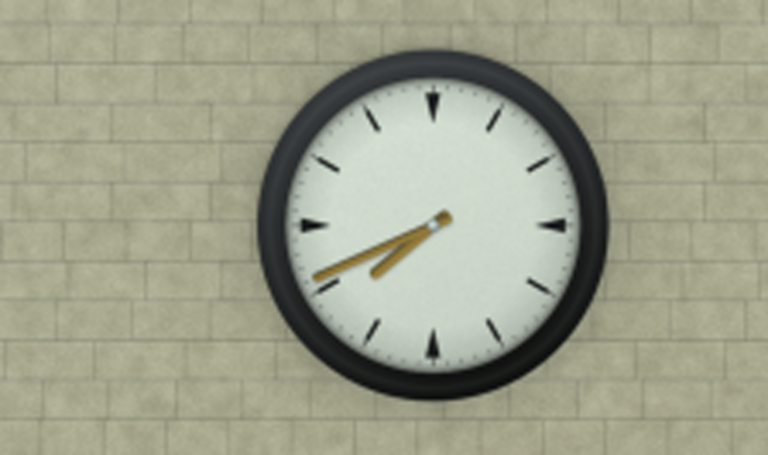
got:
h=7 m=41
